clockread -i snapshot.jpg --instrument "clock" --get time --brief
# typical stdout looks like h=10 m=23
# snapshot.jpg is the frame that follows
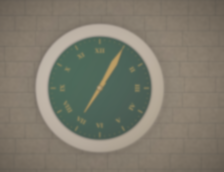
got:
h=7 m=5
